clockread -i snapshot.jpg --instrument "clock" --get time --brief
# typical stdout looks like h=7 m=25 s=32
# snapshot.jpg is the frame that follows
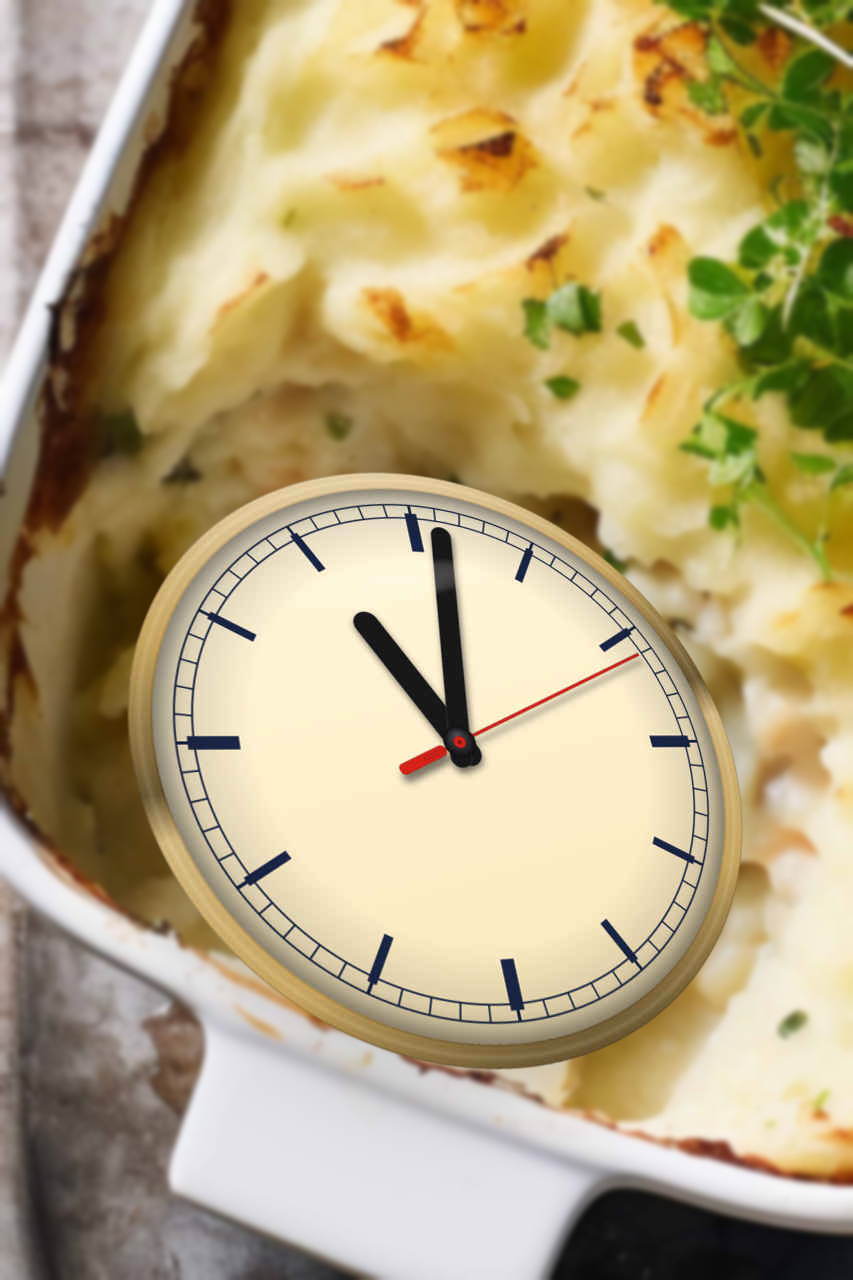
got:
h=11 m=1 s=11
